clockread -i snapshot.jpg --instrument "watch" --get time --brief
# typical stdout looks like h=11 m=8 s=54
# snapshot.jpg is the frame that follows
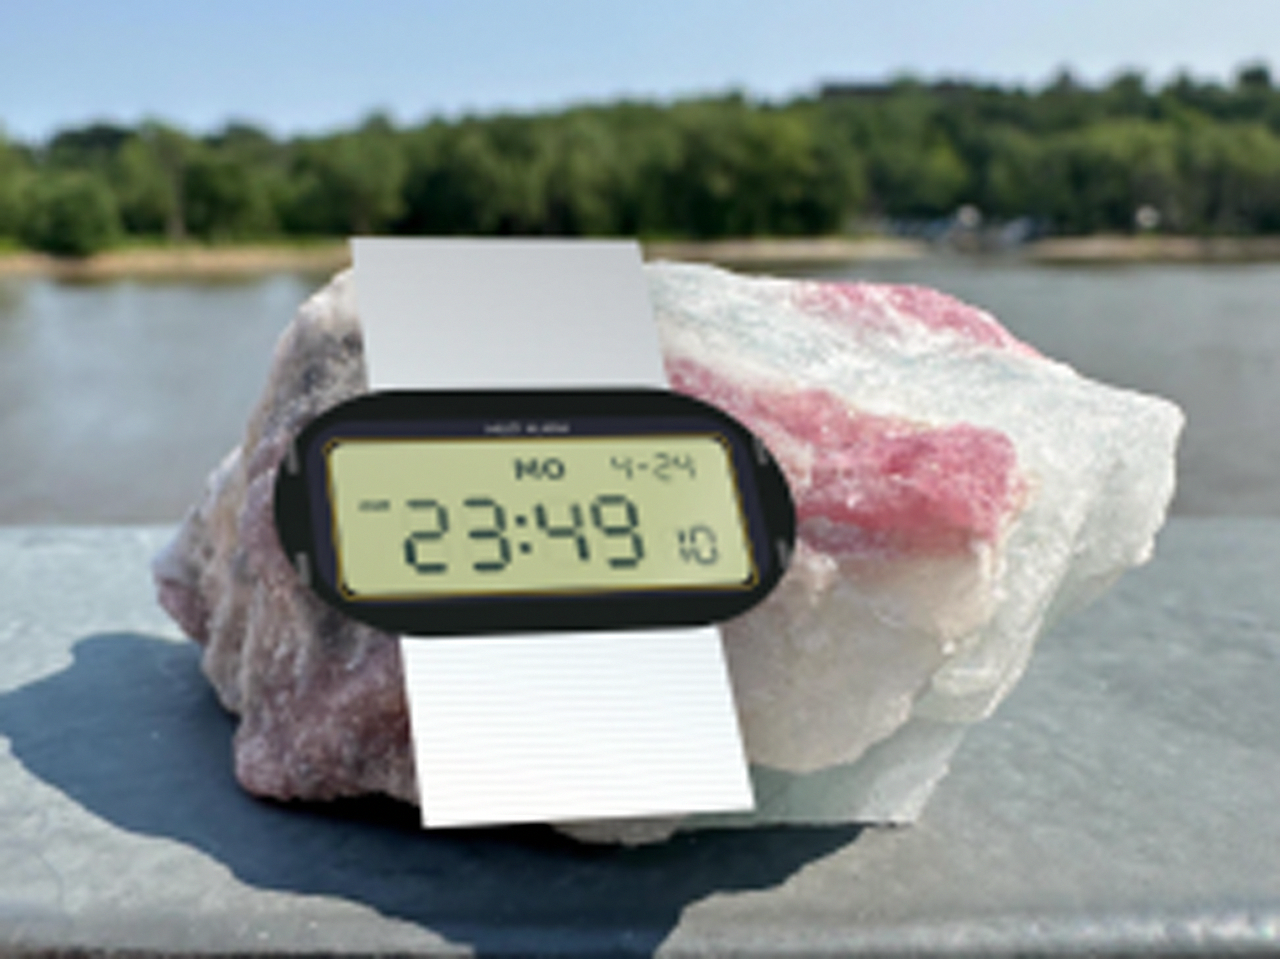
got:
h=23 m=49 s=10
